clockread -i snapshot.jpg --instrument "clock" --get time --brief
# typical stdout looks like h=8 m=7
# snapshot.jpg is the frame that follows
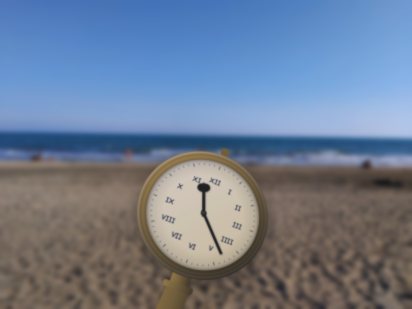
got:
h=11 m=23
